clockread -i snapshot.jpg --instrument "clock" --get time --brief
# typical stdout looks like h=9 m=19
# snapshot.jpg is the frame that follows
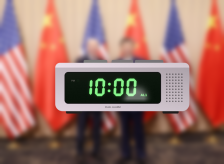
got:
h=10 m=0
